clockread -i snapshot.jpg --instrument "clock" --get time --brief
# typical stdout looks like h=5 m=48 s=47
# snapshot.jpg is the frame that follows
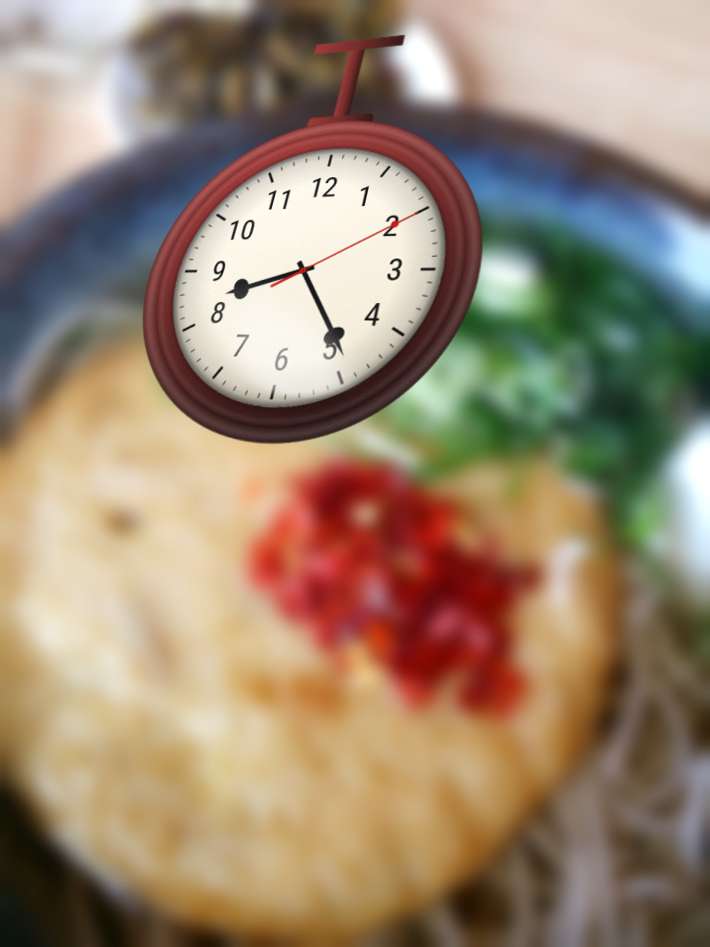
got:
h=8 m=24 s=10
